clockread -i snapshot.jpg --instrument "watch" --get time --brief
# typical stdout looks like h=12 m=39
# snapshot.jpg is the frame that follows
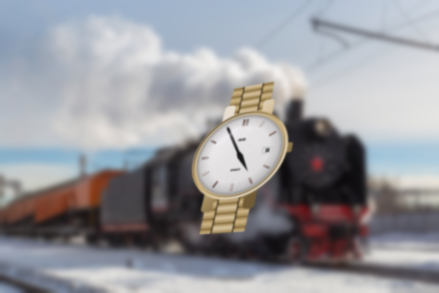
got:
h=4 m=55
